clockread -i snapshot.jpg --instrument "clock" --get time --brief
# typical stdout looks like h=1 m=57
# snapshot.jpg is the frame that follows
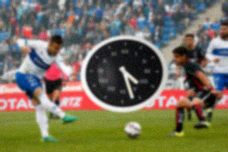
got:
h=4 m=27
